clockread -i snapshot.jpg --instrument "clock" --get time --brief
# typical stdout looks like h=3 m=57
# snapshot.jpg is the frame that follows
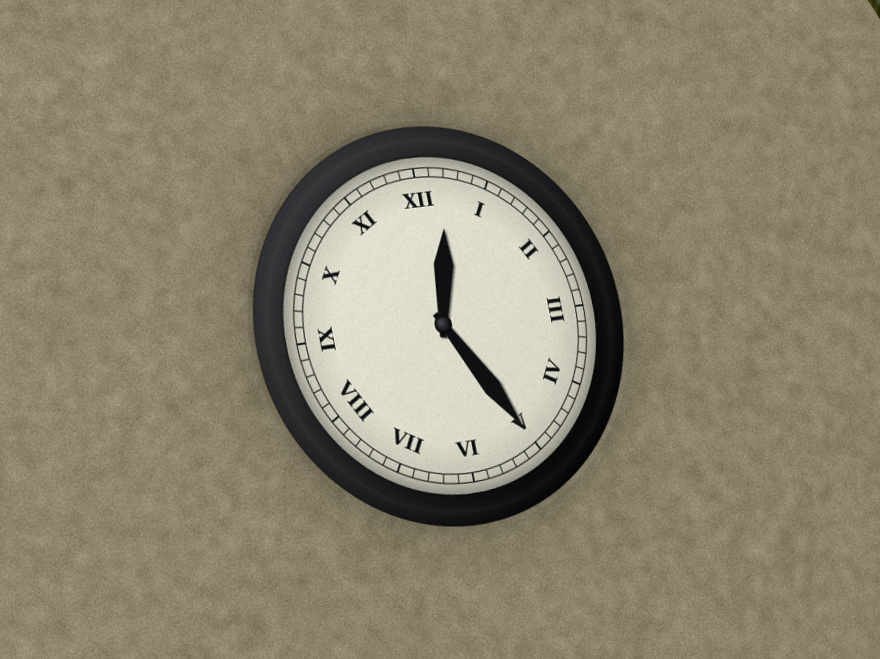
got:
h=12 m=25
